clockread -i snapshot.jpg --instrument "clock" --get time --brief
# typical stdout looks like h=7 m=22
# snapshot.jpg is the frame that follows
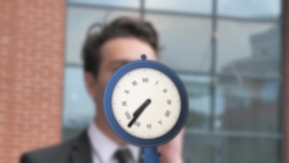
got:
h=7 m=37
